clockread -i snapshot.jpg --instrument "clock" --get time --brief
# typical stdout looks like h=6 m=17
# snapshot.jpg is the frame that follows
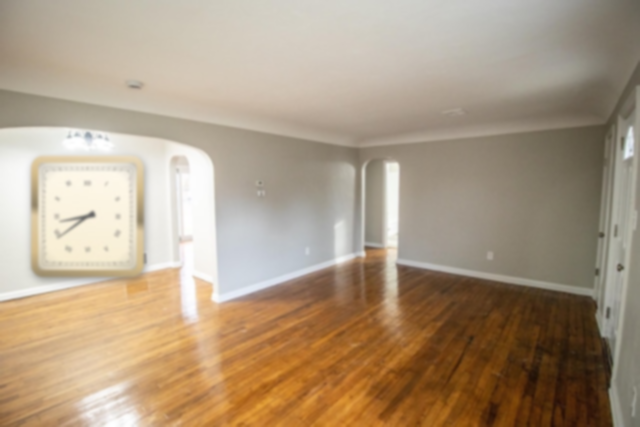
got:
h=8 m=39
